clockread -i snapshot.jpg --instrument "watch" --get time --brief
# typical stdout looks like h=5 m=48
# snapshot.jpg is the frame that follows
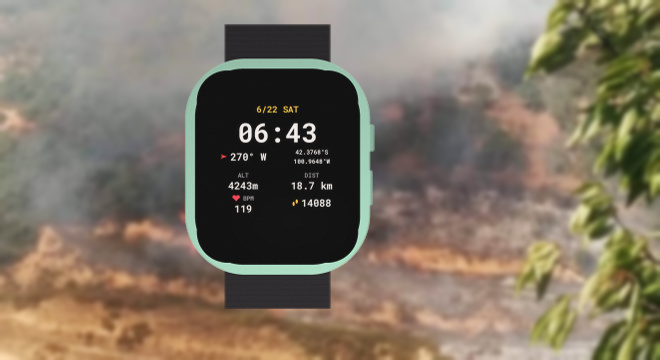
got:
h=6 m=43
